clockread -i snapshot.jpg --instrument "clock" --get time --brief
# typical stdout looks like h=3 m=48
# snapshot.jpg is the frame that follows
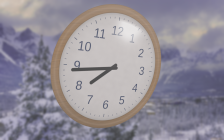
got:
h=7 m=44
